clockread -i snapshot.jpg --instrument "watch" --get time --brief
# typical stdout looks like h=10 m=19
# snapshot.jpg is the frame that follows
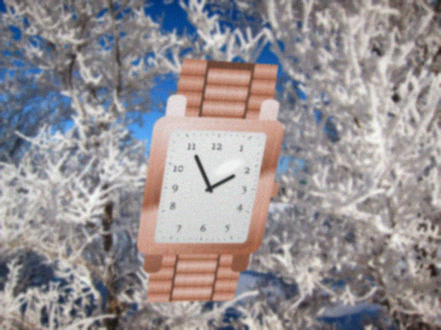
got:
h=1 m=55
